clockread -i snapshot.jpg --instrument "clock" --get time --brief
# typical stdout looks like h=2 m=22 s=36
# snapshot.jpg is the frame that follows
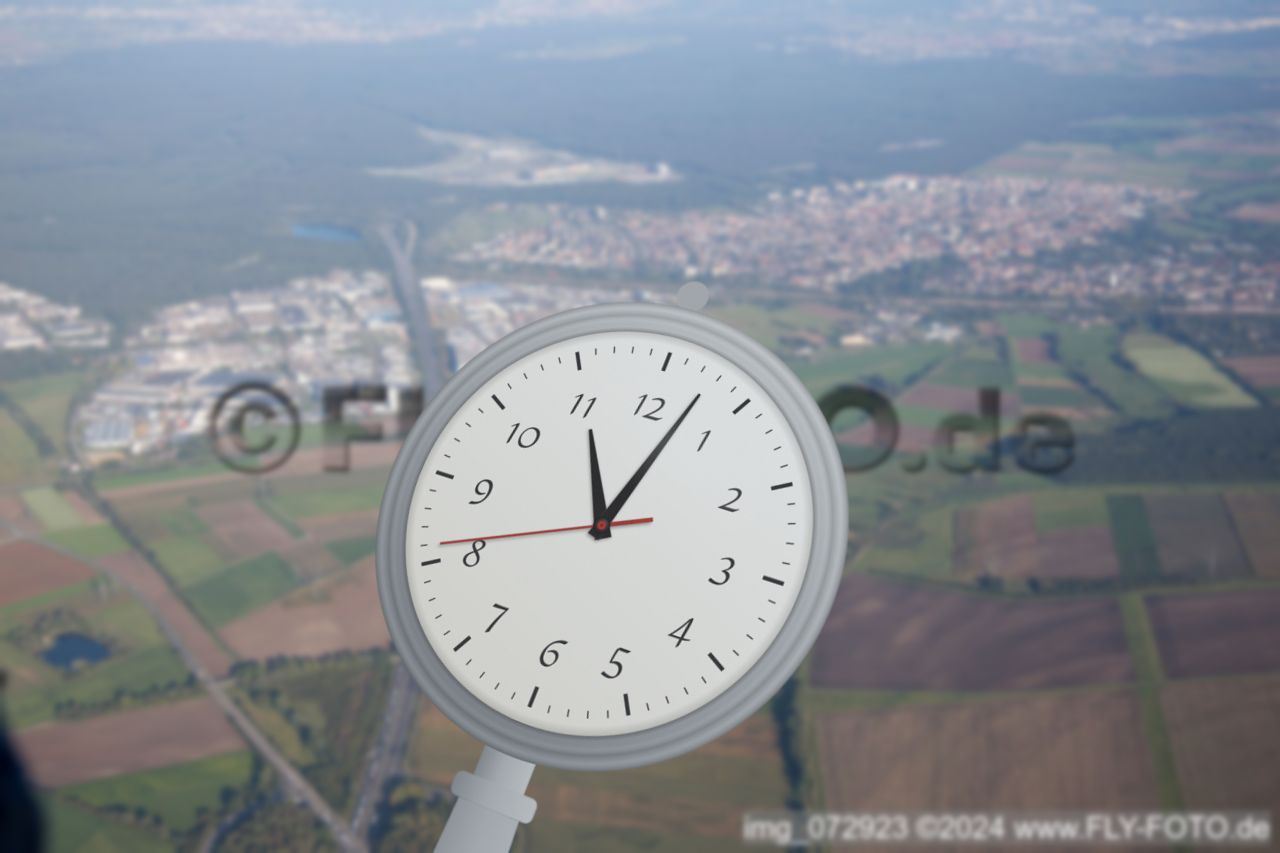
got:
h=11 m=2 s=41
